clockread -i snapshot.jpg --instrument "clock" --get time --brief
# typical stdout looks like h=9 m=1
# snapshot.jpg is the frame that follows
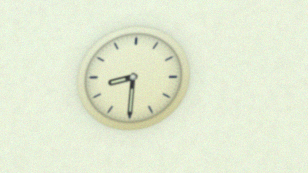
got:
h=8 m=30
